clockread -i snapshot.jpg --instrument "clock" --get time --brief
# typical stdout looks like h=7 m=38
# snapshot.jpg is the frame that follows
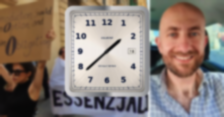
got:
h=1 m=38
